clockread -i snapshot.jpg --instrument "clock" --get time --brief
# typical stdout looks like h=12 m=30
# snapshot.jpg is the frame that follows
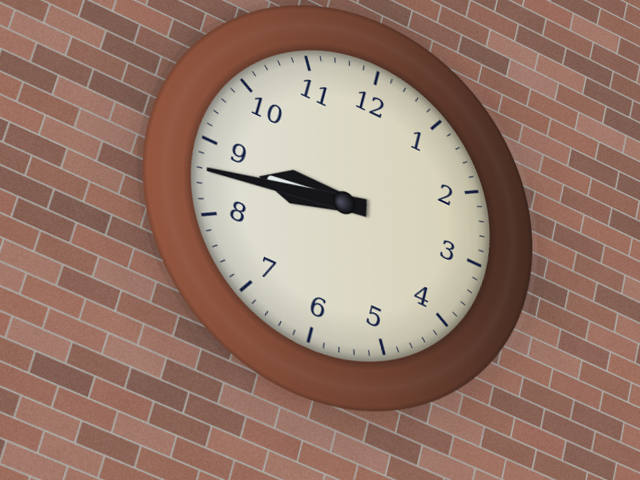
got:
h=8 m=43
